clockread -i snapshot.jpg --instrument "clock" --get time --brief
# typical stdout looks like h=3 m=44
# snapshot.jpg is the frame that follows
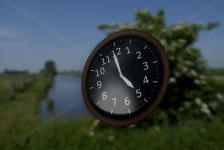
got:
h=4 m=59
